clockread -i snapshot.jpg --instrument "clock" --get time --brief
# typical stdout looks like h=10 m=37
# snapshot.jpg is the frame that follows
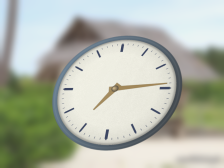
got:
h=7 m=14
